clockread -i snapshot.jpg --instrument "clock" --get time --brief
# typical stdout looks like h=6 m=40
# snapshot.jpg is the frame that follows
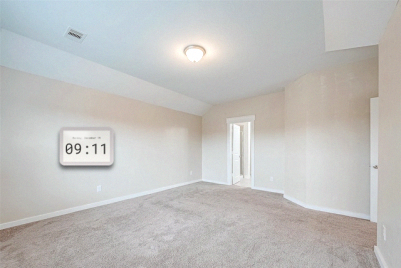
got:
h=9 m=11
